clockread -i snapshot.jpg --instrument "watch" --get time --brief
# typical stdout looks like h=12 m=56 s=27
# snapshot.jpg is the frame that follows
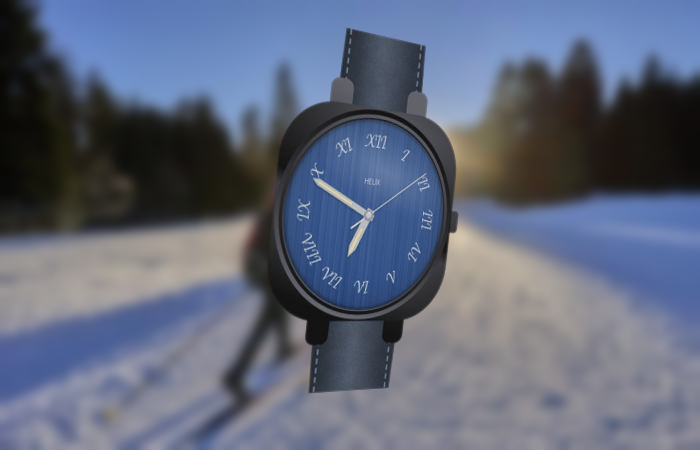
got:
h=6 m=49 s=9
